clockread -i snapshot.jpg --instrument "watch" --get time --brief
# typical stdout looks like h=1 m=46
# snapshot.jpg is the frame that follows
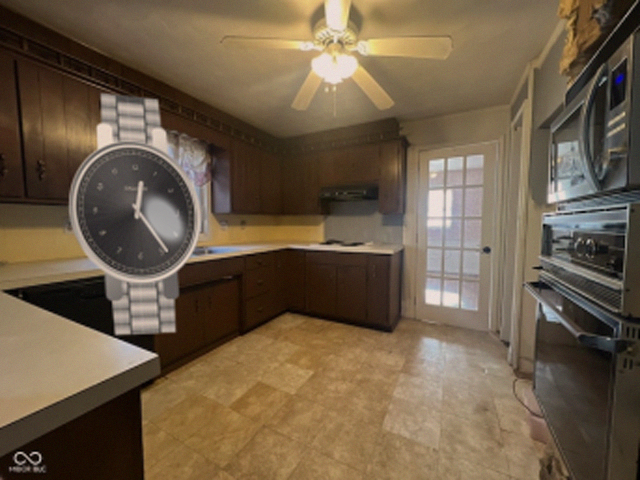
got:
h=12 m=24
